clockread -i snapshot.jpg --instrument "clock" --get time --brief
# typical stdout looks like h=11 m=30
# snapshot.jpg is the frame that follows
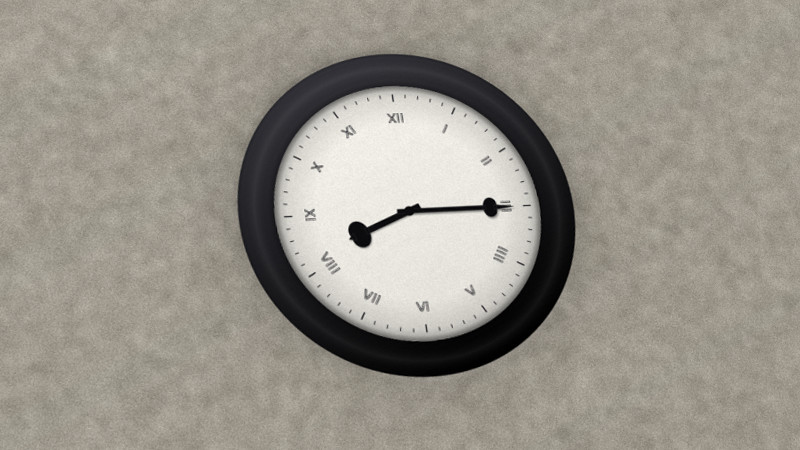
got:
h=8 m=15
